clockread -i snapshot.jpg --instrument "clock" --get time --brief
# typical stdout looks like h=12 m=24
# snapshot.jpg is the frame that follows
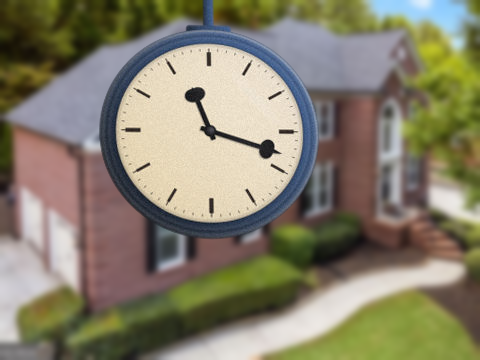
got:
h=11 m=18
